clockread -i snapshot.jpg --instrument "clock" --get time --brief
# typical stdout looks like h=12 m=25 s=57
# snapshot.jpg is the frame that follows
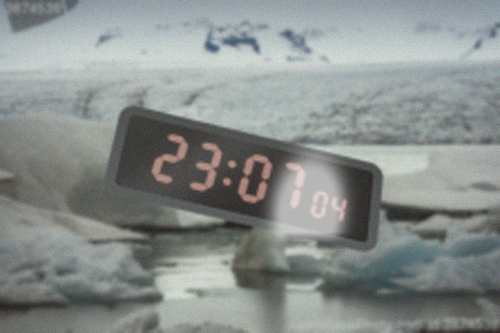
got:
h=23 m=7 s=4
